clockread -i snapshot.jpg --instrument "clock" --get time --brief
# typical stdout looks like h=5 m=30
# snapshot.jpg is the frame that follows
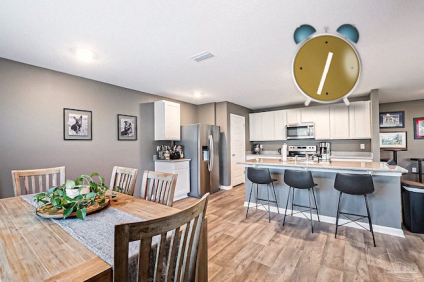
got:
h=12 m=33
